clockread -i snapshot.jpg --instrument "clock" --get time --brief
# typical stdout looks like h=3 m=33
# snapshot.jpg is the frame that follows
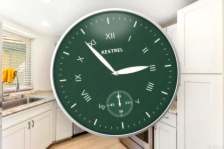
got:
h=2 m=54
